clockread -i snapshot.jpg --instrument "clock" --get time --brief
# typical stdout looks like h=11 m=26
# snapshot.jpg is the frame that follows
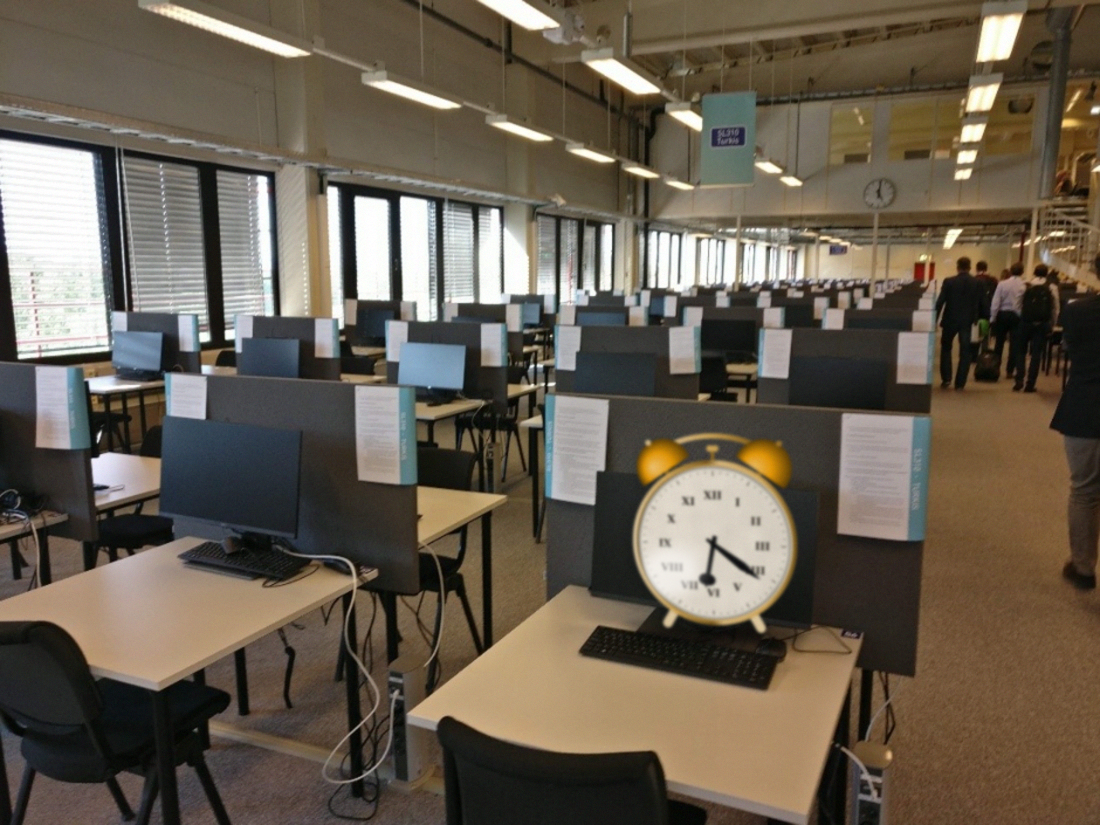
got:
h=6 m=21
